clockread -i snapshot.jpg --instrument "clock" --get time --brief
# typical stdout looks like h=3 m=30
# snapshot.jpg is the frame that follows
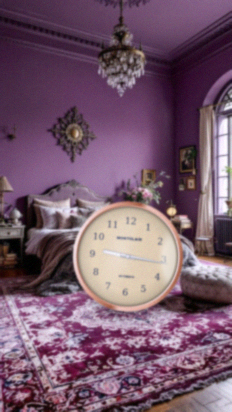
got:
h=9 m=16
